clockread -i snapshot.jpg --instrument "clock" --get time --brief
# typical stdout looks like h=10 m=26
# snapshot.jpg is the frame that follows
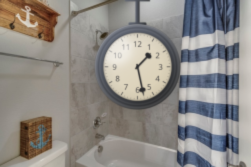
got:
h=1 m=28
